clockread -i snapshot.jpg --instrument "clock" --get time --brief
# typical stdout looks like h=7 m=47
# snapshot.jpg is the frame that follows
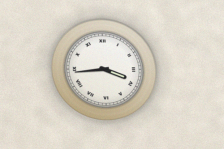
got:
h=3 m=44
